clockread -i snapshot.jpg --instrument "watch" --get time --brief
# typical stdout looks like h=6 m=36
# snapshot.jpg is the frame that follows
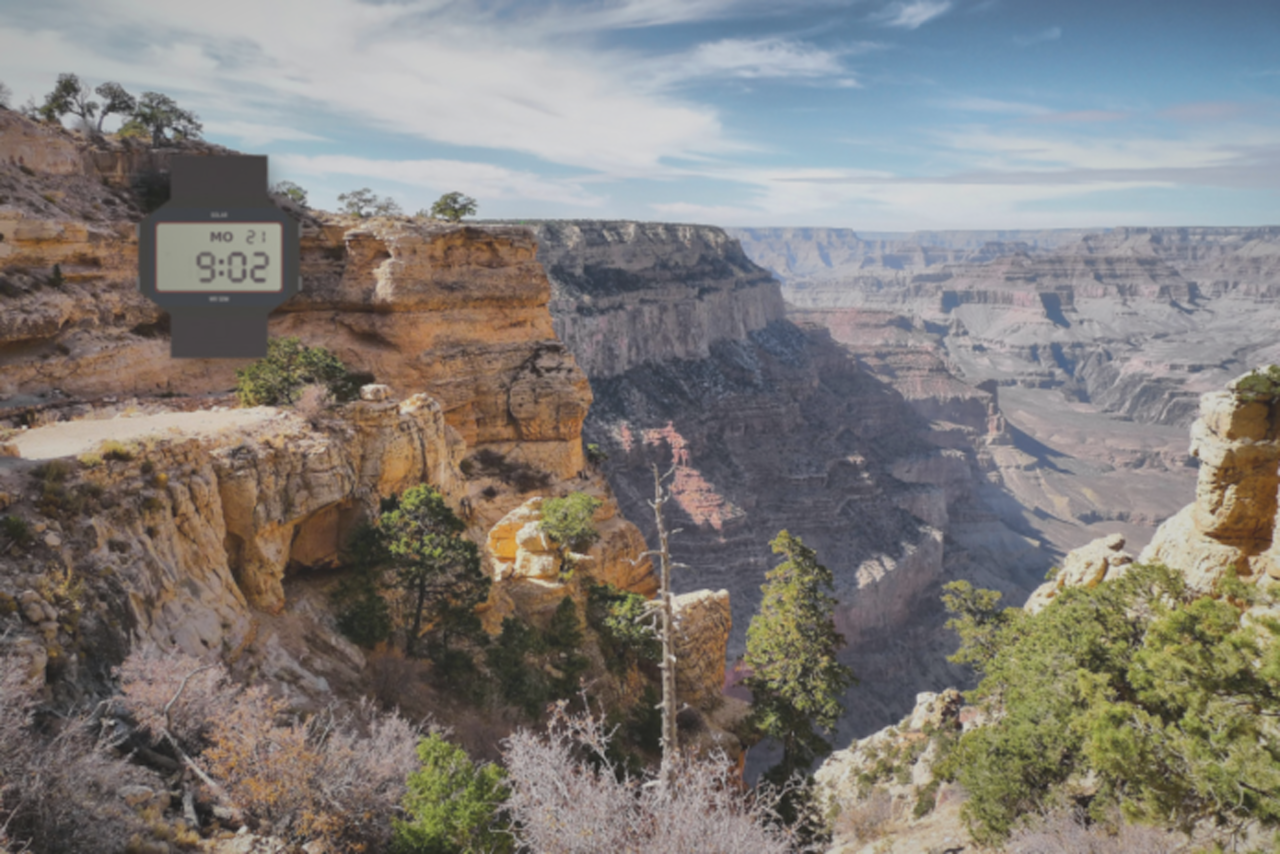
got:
h=9 m=2
